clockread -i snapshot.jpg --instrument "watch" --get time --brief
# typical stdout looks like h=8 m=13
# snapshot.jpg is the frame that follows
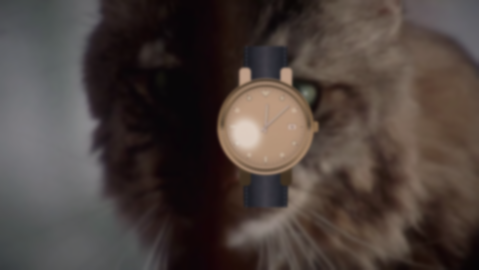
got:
h=12 m=8
